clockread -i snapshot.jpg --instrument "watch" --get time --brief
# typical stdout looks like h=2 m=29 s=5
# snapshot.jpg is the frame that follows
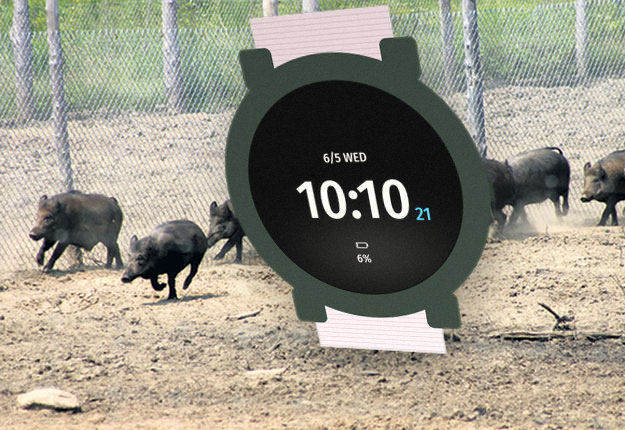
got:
h=10 m=10 s=21
